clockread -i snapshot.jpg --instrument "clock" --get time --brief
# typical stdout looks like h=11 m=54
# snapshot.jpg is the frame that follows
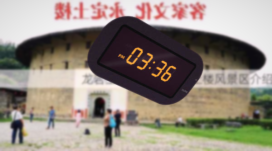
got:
h=3 m=36
